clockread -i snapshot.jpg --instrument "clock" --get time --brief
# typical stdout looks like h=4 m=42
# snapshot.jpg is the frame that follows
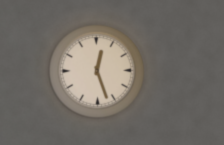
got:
h=12 m=27
